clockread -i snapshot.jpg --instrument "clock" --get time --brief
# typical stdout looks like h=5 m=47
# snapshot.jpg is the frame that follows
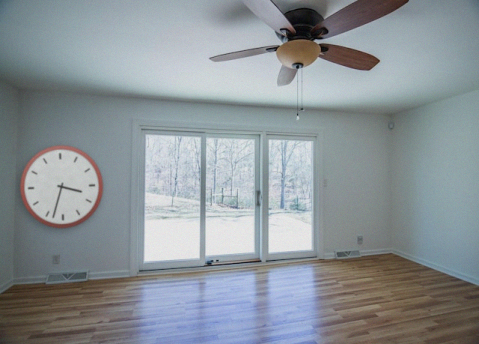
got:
h=3 m=33
